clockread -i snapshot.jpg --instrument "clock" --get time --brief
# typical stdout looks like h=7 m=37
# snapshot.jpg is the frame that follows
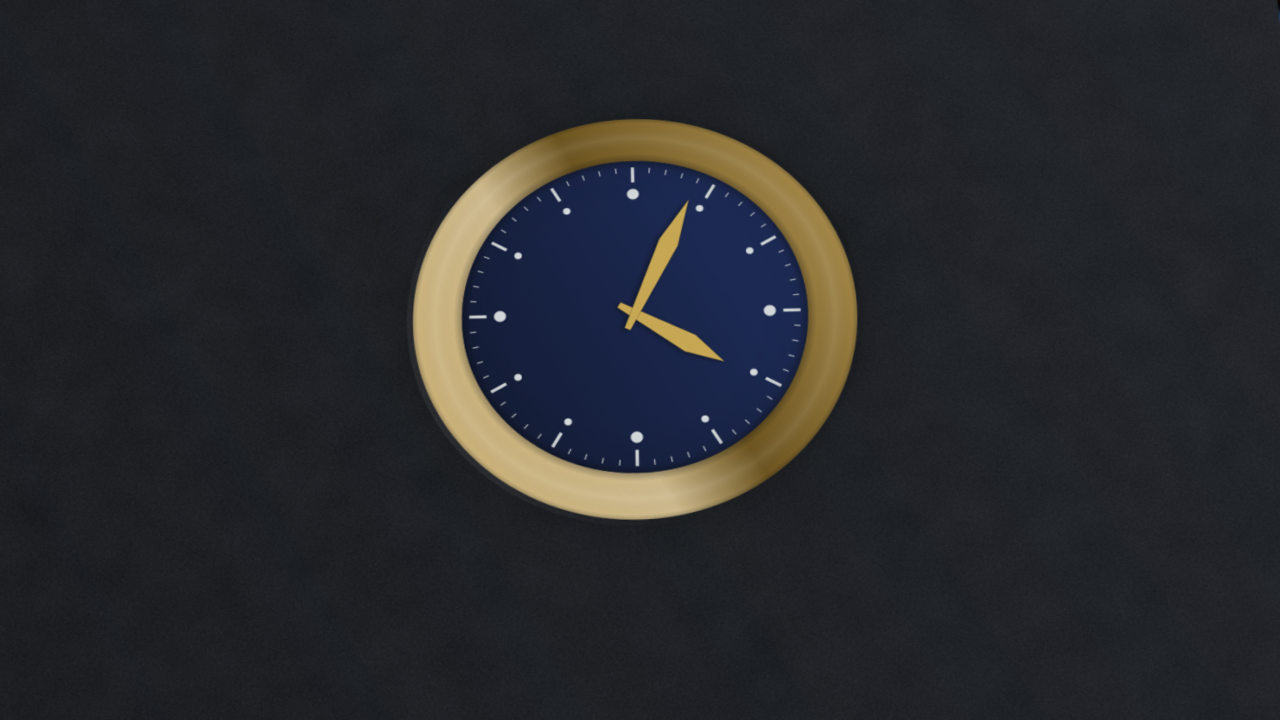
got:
h=4 m=4
